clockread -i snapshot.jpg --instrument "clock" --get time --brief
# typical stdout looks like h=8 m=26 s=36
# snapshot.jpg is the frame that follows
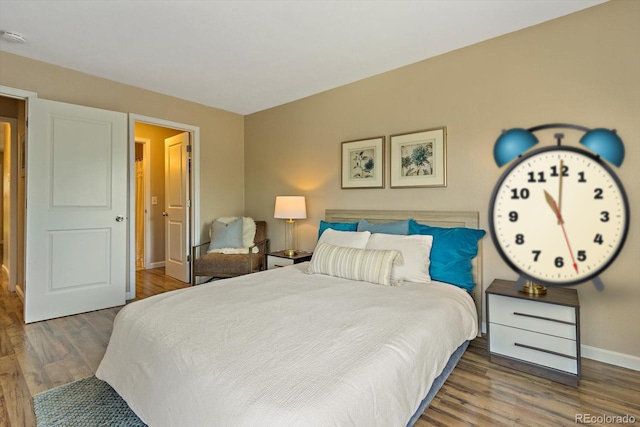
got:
h=11 m=0 s=27
